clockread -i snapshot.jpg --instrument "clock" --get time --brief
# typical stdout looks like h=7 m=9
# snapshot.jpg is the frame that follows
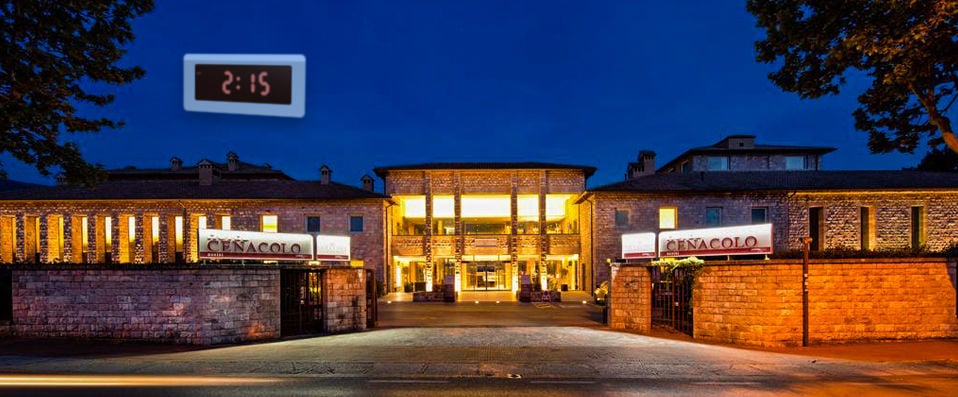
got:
h=2 m=15
